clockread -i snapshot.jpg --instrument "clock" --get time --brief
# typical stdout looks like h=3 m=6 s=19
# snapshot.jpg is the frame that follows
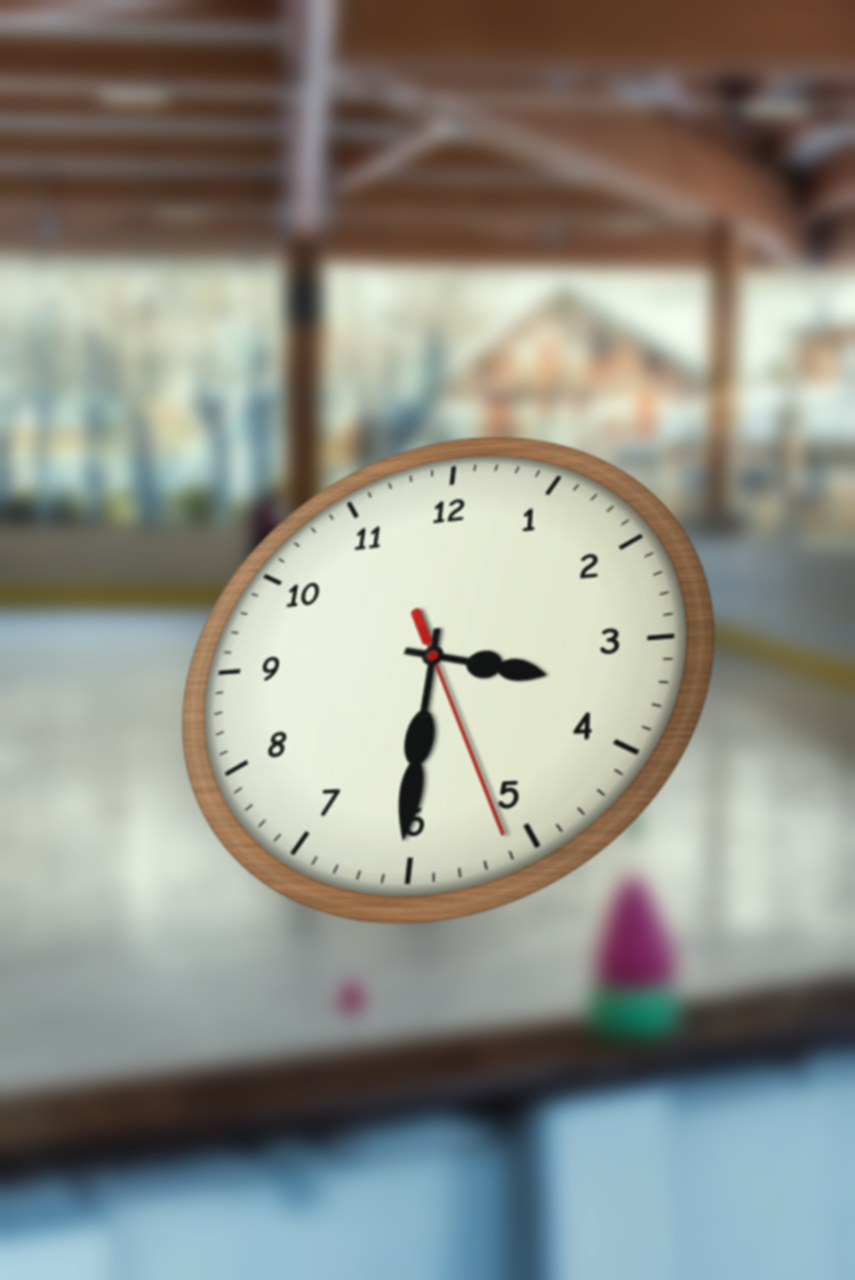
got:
h=3 m=30 s=26
